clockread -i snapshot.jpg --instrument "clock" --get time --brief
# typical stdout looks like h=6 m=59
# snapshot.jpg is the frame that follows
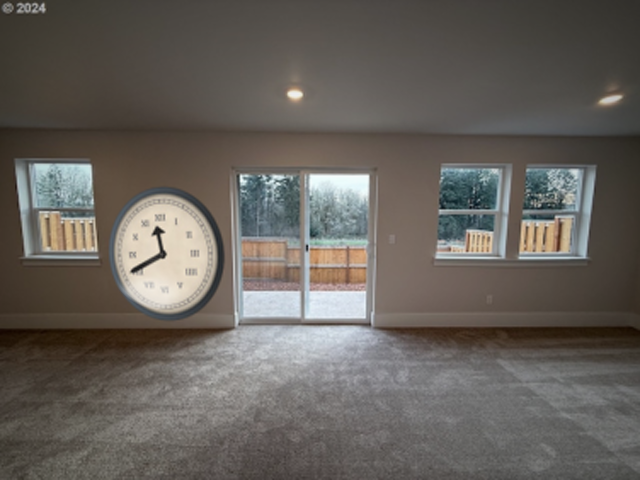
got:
h=11 m=41
